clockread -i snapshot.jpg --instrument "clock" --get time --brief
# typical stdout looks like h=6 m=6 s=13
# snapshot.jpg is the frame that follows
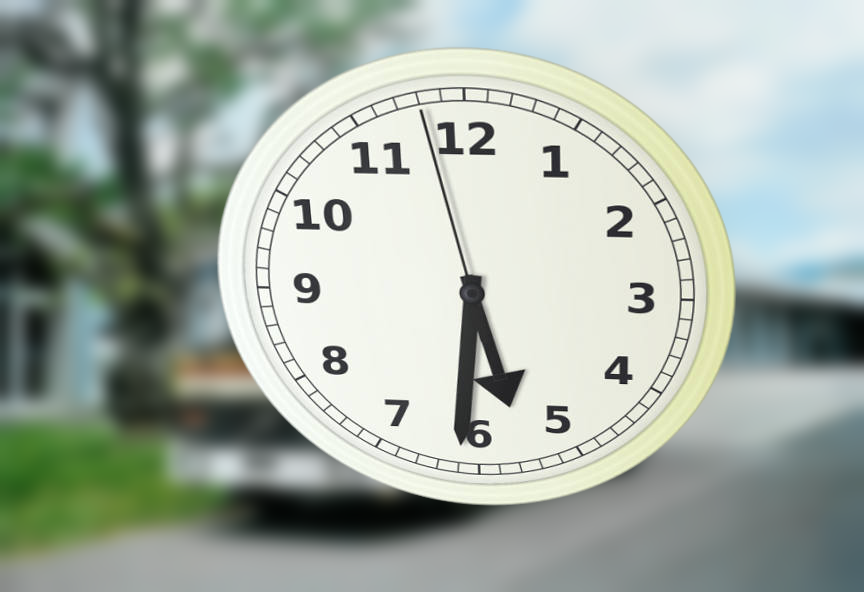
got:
h=5 m=30 s=58
